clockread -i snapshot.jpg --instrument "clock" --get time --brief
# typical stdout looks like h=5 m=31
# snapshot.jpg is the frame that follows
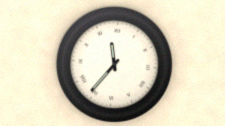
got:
h=11 m=36
